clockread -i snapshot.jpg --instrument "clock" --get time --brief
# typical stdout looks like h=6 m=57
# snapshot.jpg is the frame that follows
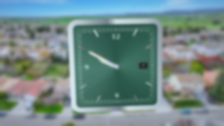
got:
h=9 m=50
